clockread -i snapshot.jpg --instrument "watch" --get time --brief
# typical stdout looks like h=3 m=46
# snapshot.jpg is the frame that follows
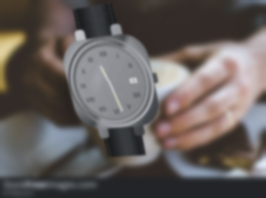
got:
h=11 m=28
